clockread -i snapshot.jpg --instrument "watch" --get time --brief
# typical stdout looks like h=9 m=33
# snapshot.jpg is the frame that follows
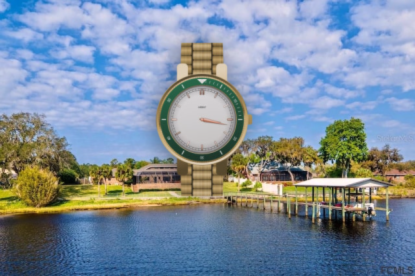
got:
h=3 m=17
